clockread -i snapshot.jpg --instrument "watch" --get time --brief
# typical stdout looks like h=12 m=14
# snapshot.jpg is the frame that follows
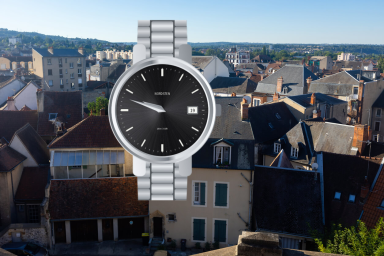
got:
h=9 m=48
